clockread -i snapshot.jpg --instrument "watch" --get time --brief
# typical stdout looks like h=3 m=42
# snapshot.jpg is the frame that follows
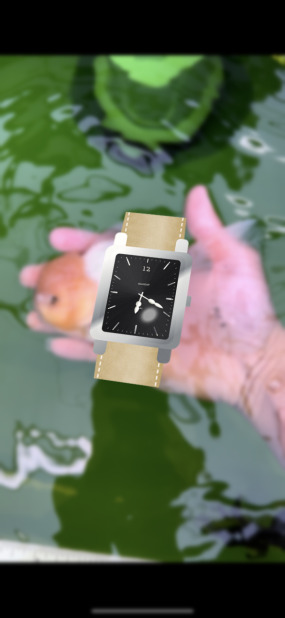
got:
h=6 m=19
